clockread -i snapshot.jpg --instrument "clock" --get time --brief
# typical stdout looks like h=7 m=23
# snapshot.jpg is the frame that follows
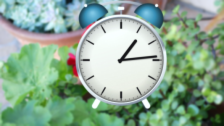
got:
h=1 m=14
